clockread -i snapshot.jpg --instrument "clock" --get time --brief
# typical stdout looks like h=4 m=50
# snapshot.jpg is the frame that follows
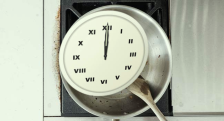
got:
h=12 m=0
